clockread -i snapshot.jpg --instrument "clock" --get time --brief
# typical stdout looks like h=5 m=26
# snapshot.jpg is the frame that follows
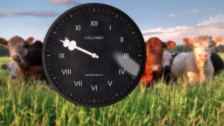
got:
h=9 m=49
